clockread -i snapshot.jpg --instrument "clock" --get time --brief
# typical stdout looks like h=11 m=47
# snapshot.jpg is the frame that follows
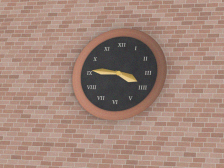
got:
h=3 m=46
